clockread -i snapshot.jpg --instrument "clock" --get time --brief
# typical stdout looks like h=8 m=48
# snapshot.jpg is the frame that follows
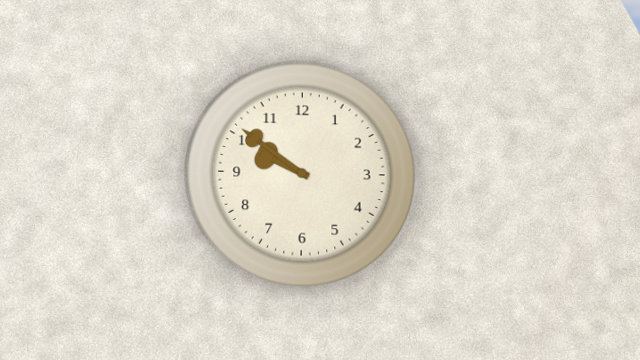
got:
h=9 m=51
